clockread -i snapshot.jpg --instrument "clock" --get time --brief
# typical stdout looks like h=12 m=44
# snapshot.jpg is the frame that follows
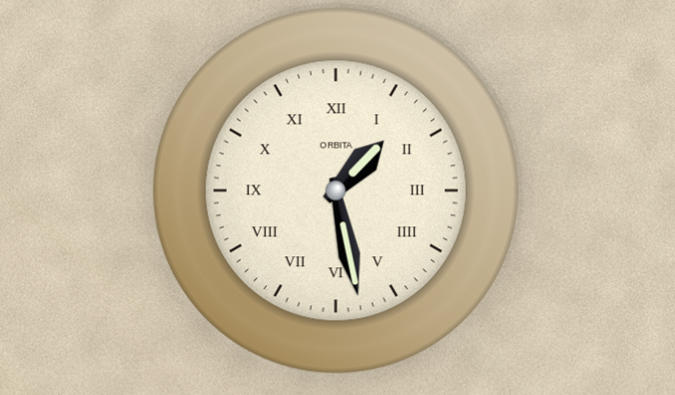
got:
h=1 m=28
